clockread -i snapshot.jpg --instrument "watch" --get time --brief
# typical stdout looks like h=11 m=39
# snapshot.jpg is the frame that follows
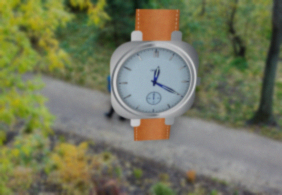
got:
h=12 m=20
